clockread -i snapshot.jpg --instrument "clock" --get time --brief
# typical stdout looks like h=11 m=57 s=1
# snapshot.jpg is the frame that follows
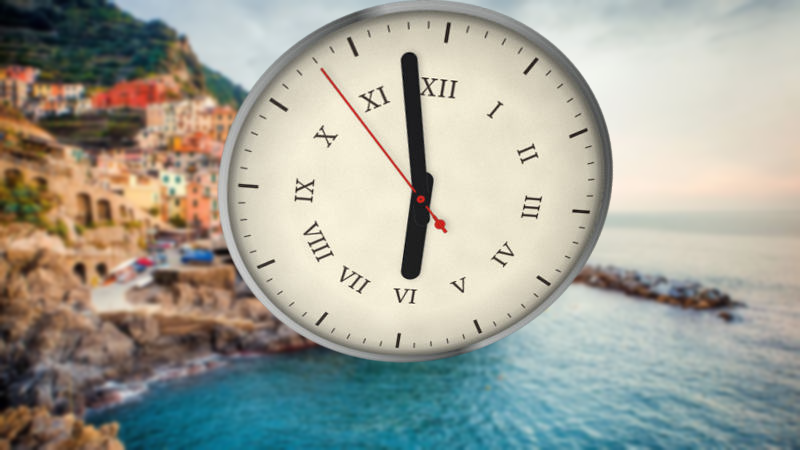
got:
h=5 m=57 s=53
